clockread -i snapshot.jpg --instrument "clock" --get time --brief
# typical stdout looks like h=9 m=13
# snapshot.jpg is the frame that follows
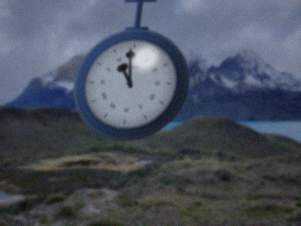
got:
h=10 m=59
